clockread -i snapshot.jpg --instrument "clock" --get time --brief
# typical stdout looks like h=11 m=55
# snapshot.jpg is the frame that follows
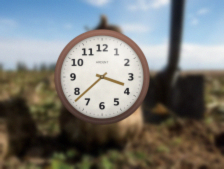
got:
h=3 m=38
